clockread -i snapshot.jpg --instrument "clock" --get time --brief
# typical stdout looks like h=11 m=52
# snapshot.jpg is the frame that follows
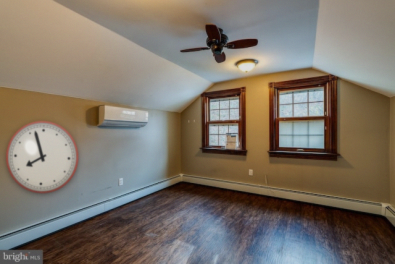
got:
h=7 m=57
